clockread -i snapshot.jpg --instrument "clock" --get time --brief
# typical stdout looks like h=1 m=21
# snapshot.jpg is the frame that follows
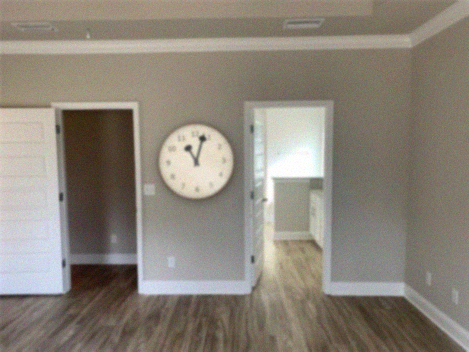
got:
h=11 m=3
